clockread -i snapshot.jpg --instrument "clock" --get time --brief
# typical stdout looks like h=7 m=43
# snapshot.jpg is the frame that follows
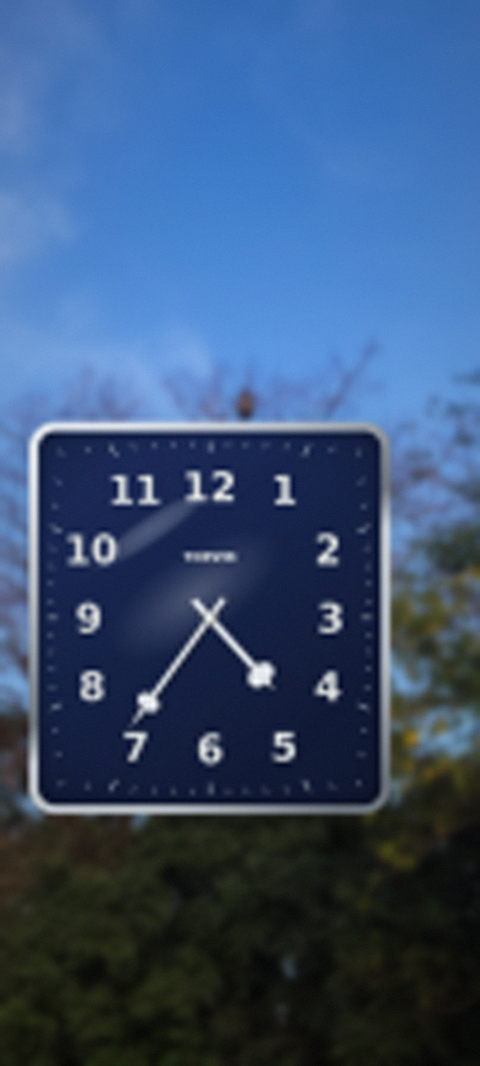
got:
h=4 m=36
